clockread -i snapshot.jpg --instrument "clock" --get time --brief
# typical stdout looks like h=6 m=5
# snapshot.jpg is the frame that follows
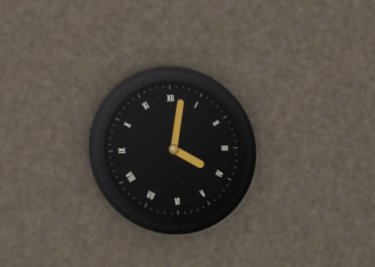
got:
h=4 m=2
